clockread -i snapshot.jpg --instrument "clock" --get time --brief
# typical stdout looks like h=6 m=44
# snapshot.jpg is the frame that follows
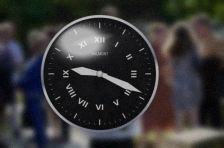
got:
h=9 m=19
